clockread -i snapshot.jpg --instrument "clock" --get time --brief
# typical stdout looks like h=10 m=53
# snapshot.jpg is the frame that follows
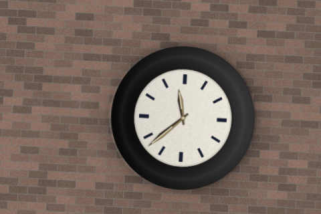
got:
h=11 m=38
